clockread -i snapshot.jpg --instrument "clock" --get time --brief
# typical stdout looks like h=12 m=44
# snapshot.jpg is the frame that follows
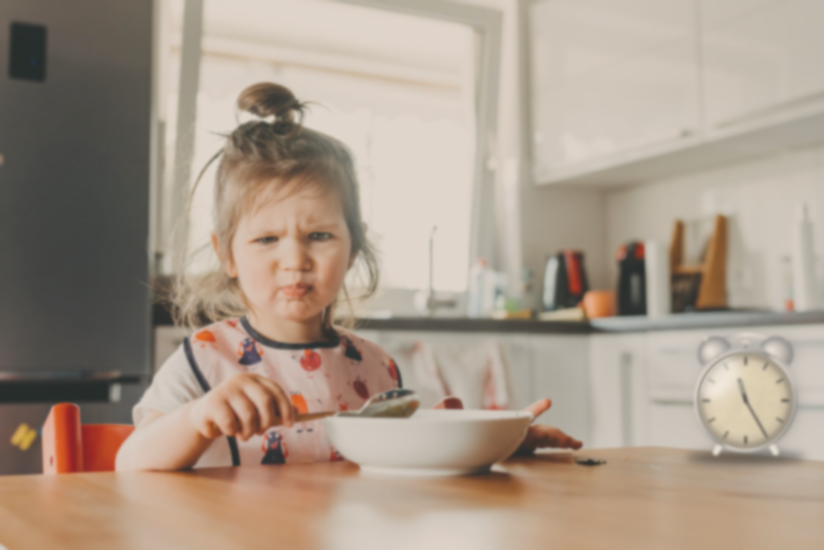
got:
h=11 m=25
